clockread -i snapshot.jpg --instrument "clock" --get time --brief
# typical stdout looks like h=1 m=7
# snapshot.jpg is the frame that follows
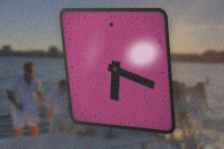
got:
h=6 m=18
